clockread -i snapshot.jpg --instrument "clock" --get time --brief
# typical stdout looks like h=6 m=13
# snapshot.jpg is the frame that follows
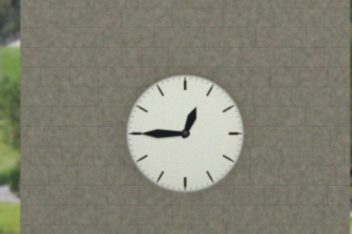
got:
h=12 m=45
